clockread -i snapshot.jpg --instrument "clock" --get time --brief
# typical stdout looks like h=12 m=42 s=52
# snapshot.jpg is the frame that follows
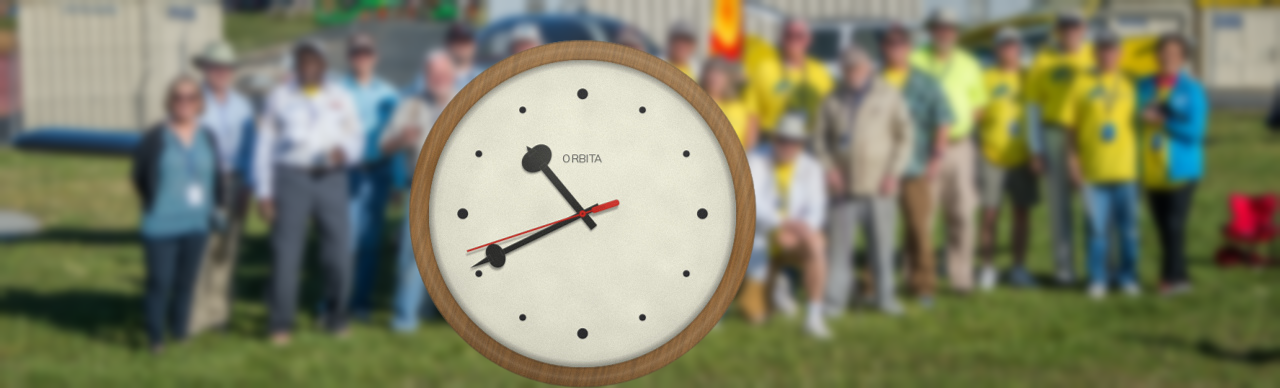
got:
h=10 m=40 s=42
